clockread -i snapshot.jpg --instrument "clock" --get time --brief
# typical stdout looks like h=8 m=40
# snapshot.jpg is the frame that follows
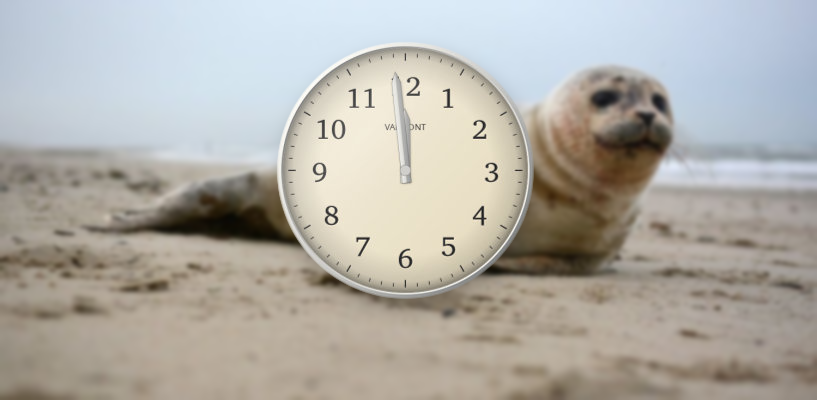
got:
h=11 m=59
